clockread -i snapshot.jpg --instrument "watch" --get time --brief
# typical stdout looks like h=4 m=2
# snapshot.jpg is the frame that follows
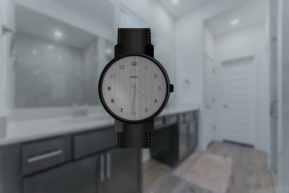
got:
h=4 m=31
